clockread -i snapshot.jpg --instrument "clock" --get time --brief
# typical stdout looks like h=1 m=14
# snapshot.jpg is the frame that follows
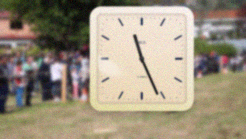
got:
h=11 m=26
